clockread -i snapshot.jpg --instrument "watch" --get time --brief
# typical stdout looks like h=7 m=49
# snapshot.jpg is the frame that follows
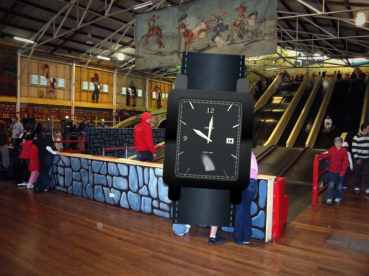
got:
h=10 m=1
